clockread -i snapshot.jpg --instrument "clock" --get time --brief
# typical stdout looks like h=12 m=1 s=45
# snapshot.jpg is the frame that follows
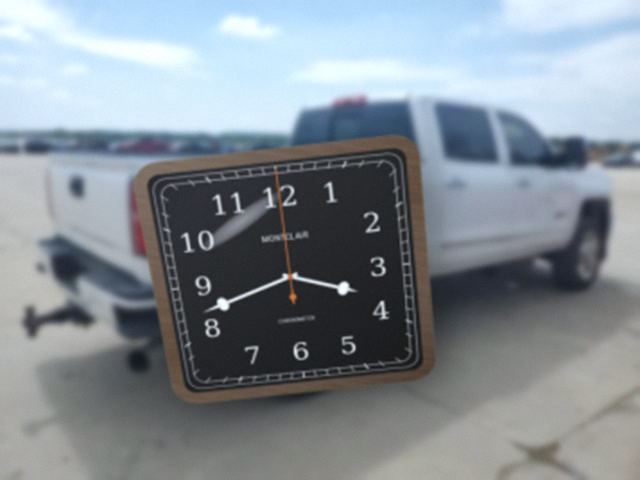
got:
h=3 m=42 s=0
